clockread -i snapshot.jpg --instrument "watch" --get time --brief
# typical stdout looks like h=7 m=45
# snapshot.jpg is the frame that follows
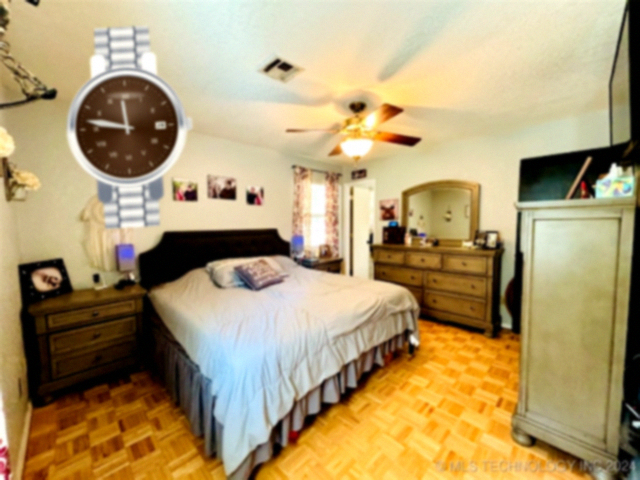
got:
h=11 m=47
